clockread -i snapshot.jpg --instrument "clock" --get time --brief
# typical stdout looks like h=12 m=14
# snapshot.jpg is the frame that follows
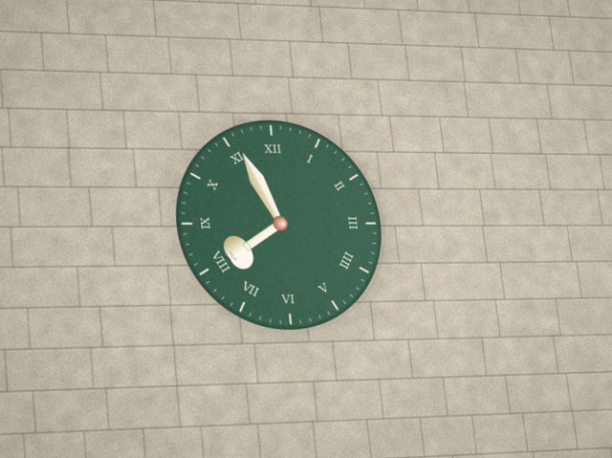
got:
h=7 m=56
